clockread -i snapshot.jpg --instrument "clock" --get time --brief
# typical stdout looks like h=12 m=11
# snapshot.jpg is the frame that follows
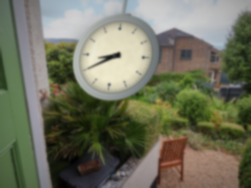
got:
h=8 m=40
